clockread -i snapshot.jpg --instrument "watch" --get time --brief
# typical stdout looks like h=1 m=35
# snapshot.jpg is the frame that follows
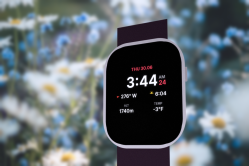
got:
h=3 m=44
